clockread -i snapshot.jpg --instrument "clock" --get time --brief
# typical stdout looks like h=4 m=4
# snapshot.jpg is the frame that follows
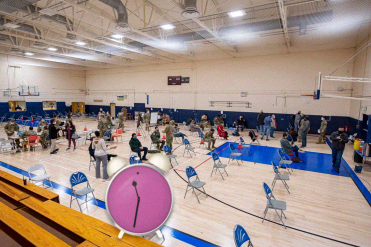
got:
h=11 m=32
